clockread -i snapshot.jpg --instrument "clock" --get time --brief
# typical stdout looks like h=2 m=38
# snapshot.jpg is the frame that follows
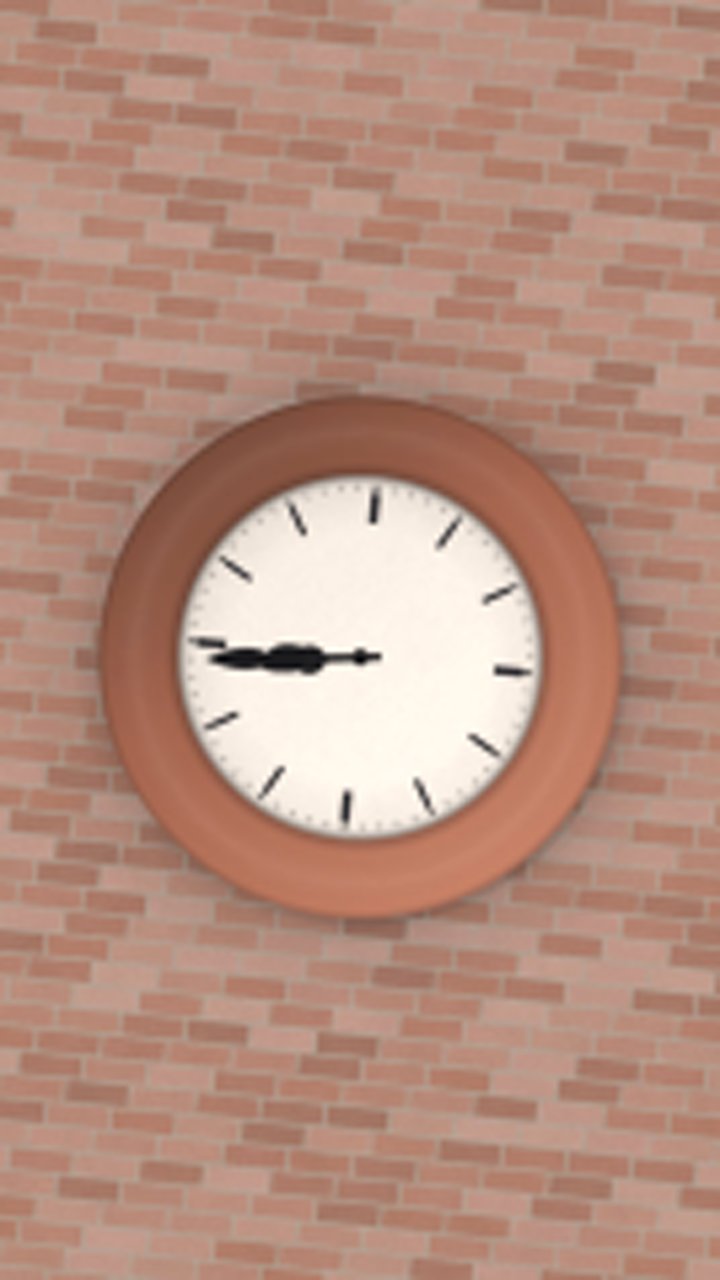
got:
h=8 m=44
